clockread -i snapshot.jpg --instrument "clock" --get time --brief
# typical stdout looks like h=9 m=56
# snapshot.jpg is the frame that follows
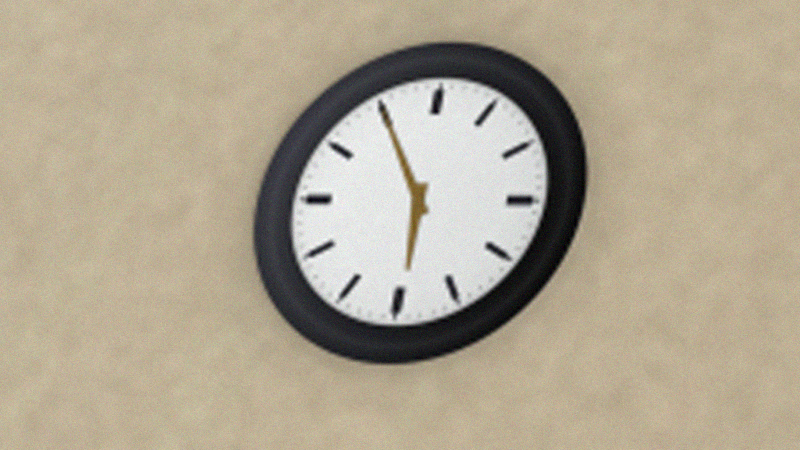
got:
h=5 m=55
